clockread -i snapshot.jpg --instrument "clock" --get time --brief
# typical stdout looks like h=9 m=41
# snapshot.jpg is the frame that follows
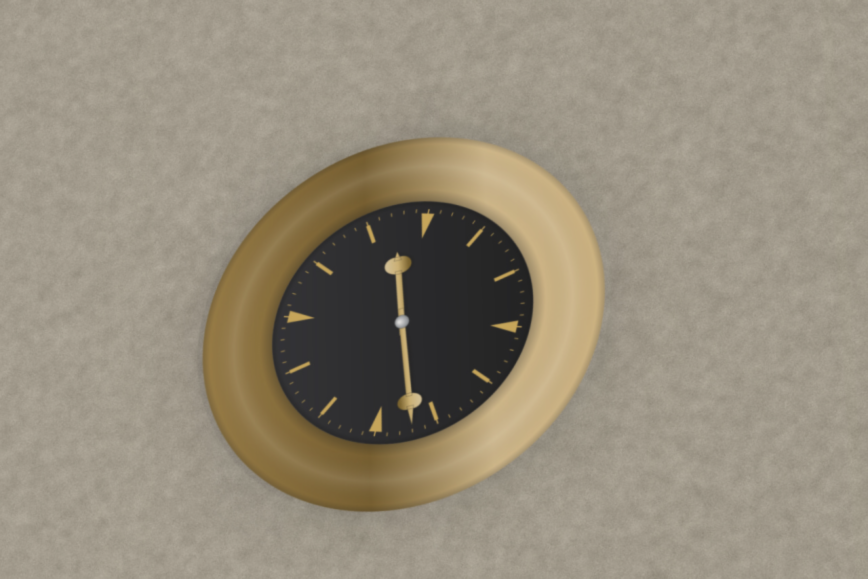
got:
h=11 m=27
